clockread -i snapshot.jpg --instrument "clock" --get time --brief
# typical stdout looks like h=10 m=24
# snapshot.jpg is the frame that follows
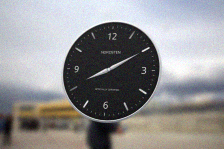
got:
h=8 m=10
